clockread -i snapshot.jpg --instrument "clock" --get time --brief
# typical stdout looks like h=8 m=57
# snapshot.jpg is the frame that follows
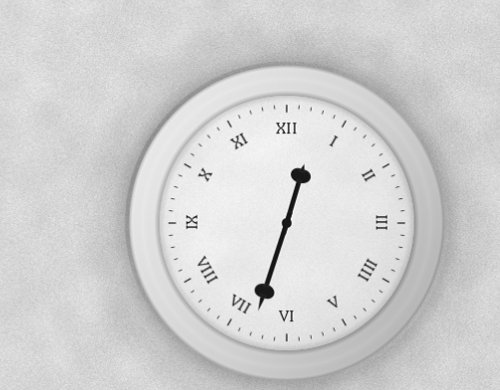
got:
h=12 m=33
